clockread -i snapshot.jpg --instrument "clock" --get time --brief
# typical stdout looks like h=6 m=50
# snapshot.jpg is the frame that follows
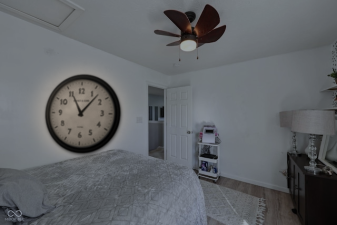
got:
h=11 m=7
